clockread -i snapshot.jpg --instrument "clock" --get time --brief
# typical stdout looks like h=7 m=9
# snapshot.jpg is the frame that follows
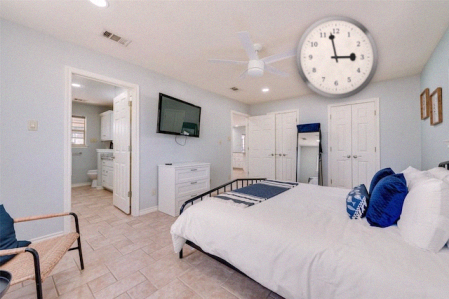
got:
h=2 m=58
